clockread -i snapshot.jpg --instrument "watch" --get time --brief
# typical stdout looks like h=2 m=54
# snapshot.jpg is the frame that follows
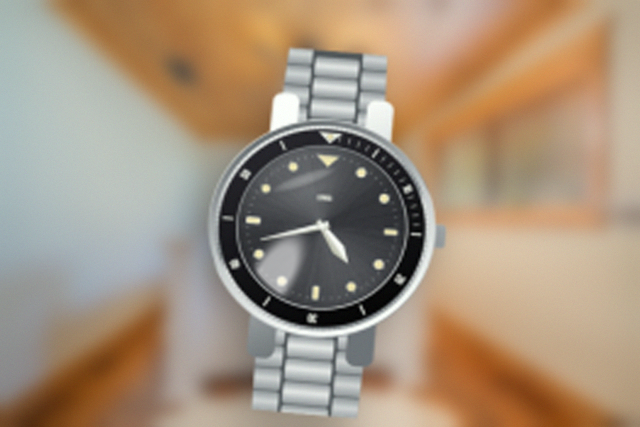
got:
h=4 m=42
